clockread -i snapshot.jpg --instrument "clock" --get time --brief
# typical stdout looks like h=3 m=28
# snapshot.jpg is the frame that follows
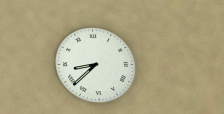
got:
h=8 m=38
